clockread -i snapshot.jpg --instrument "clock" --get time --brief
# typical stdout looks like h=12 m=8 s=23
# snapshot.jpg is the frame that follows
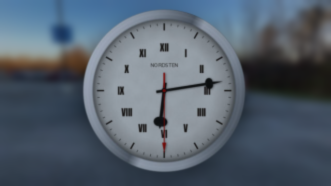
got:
h=6 m=13 s=30
